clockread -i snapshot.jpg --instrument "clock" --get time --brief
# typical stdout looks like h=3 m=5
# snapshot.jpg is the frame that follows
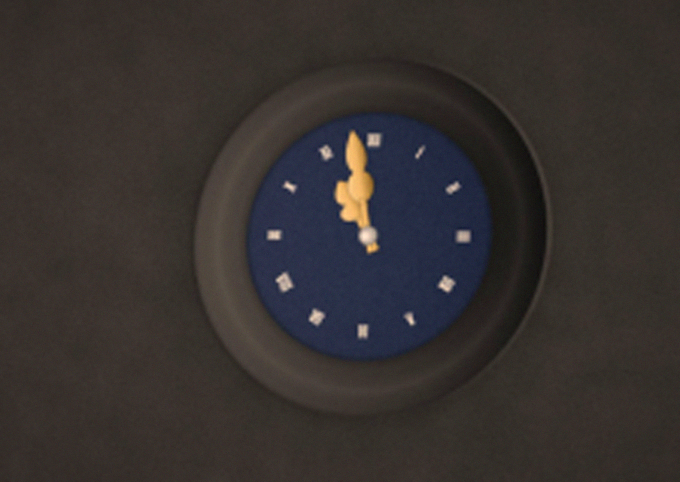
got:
h=10 m=58
